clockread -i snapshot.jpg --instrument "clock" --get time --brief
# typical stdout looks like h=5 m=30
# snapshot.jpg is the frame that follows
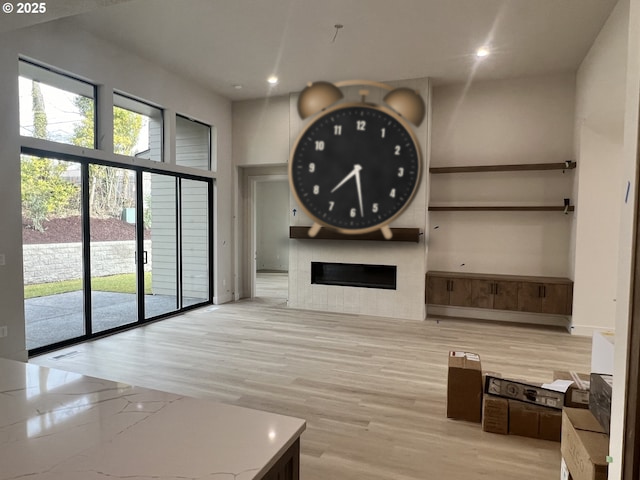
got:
h=7 m=28
